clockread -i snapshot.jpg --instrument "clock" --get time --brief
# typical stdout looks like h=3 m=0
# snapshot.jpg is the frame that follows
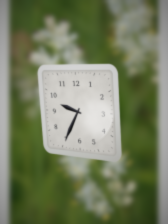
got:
h=9 m=35
